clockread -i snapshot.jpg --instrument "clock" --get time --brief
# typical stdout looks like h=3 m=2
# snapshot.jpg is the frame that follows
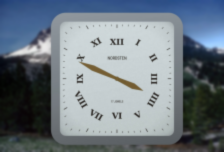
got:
h=3 m=49
